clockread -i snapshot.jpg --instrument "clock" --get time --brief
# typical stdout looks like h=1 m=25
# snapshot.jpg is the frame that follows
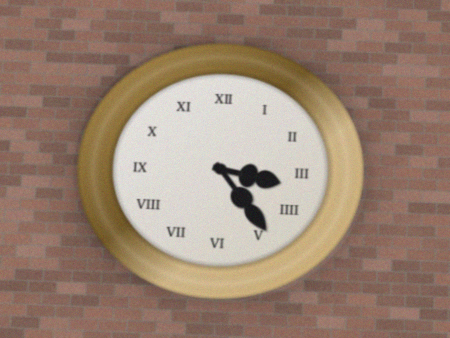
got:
h=3 m=24
